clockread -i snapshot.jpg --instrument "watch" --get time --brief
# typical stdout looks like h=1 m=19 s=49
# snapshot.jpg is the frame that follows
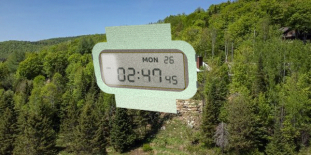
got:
h=2 m=47 s=45
